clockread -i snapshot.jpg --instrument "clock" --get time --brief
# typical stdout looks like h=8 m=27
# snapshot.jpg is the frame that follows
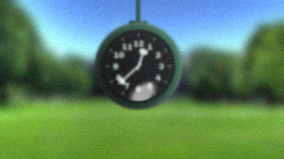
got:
h=12 m=38
